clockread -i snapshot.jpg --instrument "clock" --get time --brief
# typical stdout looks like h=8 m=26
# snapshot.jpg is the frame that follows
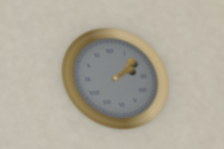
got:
h=2 m=9
